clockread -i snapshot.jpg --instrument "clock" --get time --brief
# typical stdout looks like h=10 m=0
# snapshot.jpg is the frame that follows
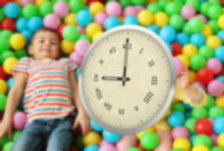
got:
h=9 m=0
